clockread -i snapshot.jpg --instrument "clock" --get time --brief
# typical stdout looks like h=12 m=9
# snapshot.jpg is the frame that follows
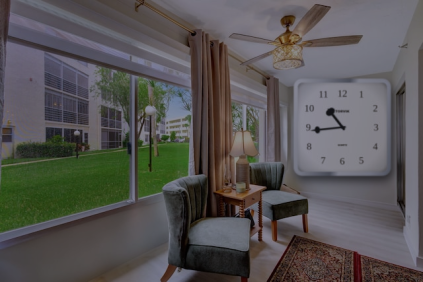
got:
h=10 m=44
